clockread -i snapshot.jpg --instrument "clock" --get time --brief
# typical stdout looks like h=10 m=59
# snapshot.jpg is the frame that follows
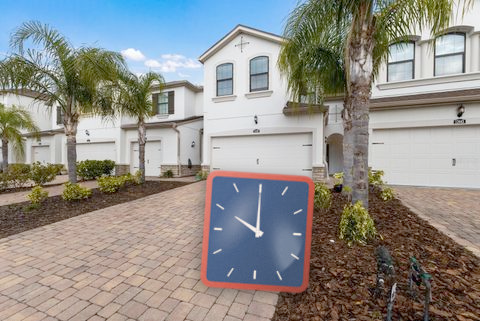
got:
h=10 m=0
